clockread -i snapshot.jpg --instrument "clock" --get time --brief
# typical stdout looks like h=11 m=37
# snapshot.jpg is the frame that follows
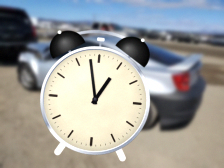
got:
h=12 m=58
